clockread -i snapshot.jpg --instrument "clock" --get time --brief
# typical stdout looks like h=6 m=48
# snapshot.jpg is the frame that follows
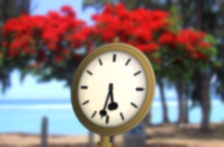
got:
h=5 m=32
